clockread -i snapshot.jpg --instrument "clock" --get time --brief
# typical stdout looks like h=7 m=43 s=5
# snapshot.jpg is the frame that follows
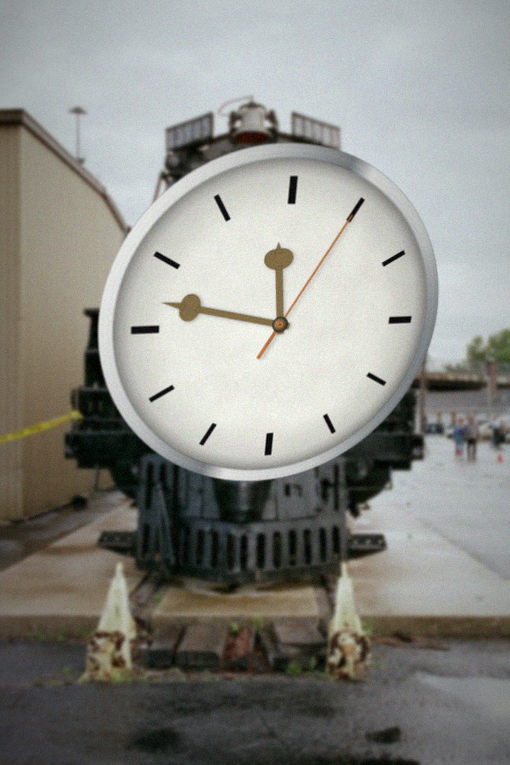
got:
h=11 m=47 s=5
